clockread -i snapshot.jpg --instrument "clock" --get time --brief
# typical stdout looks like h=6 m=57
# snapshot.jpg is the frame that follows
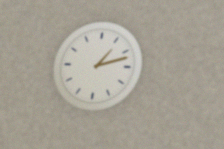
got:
h=1 m=12
